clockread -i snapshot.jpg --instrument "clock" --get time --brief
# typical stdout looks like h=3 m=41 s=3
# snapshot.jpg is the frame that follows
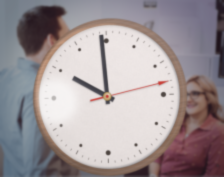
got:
h=9 m=59 s=13
